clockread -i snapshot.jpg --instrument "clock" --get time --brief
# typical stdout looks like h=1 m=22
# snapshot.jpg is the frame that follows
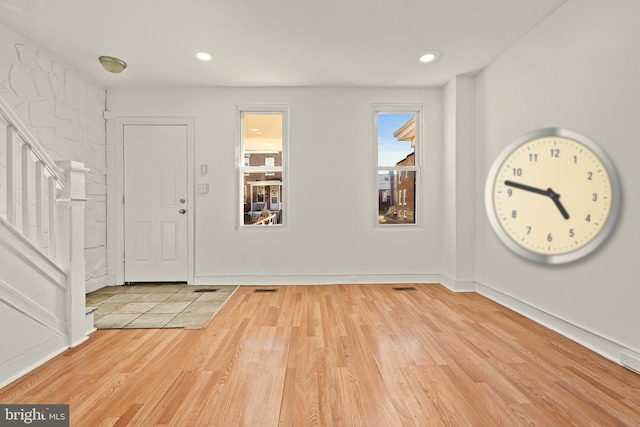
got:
h=4 m=47
